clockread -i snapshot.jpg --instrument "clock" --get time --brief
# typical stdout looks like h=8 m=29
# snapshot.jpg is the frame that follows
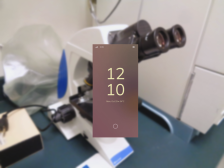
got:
h=12 m=10
